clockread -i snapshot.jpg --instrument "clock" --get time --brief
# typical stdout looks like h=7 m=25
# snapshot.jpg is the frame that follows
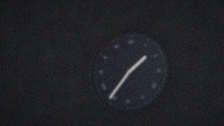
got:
h=1 m=36
